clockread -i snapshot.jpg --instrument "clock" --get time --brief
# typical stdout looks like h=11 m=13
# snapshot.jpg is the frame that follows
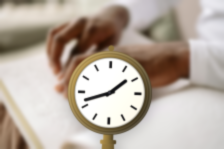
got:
h=1 m=42
